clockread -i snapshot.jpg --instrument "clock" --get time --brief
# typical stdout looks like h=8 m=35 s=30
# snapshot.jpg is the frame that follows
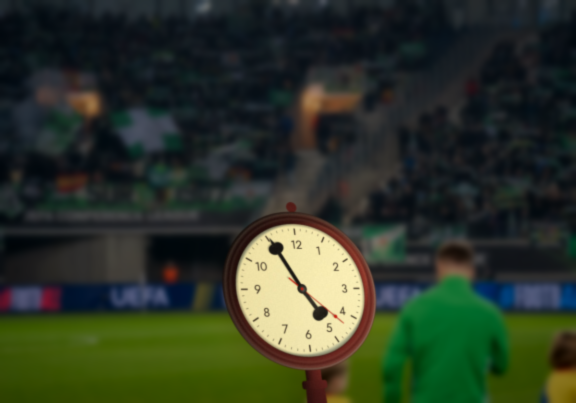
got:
h=4 m=55 s=22
